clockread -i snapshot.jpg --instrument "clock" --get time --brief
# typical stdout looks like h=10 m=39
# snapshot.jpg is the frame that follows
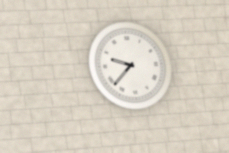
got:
h=9 m=38
